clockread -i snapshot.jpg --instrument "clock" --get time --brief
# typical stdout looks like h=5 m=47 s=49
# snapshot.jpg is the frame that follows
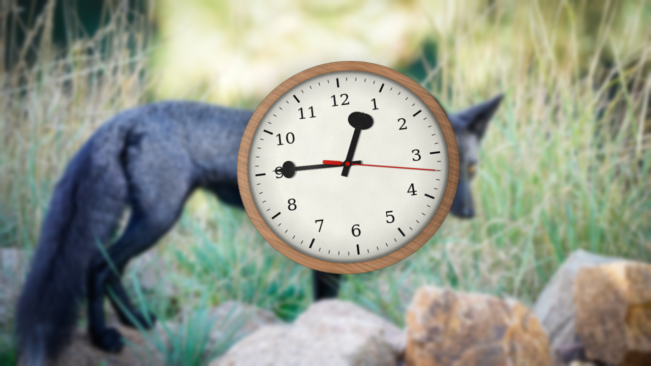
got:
h=12 m=45 s=17
